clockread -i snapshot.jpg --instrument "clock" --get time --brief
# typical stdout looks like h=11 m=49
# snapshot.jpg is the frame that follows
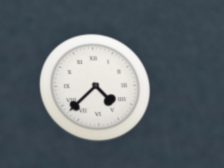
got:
h=4 m=38
